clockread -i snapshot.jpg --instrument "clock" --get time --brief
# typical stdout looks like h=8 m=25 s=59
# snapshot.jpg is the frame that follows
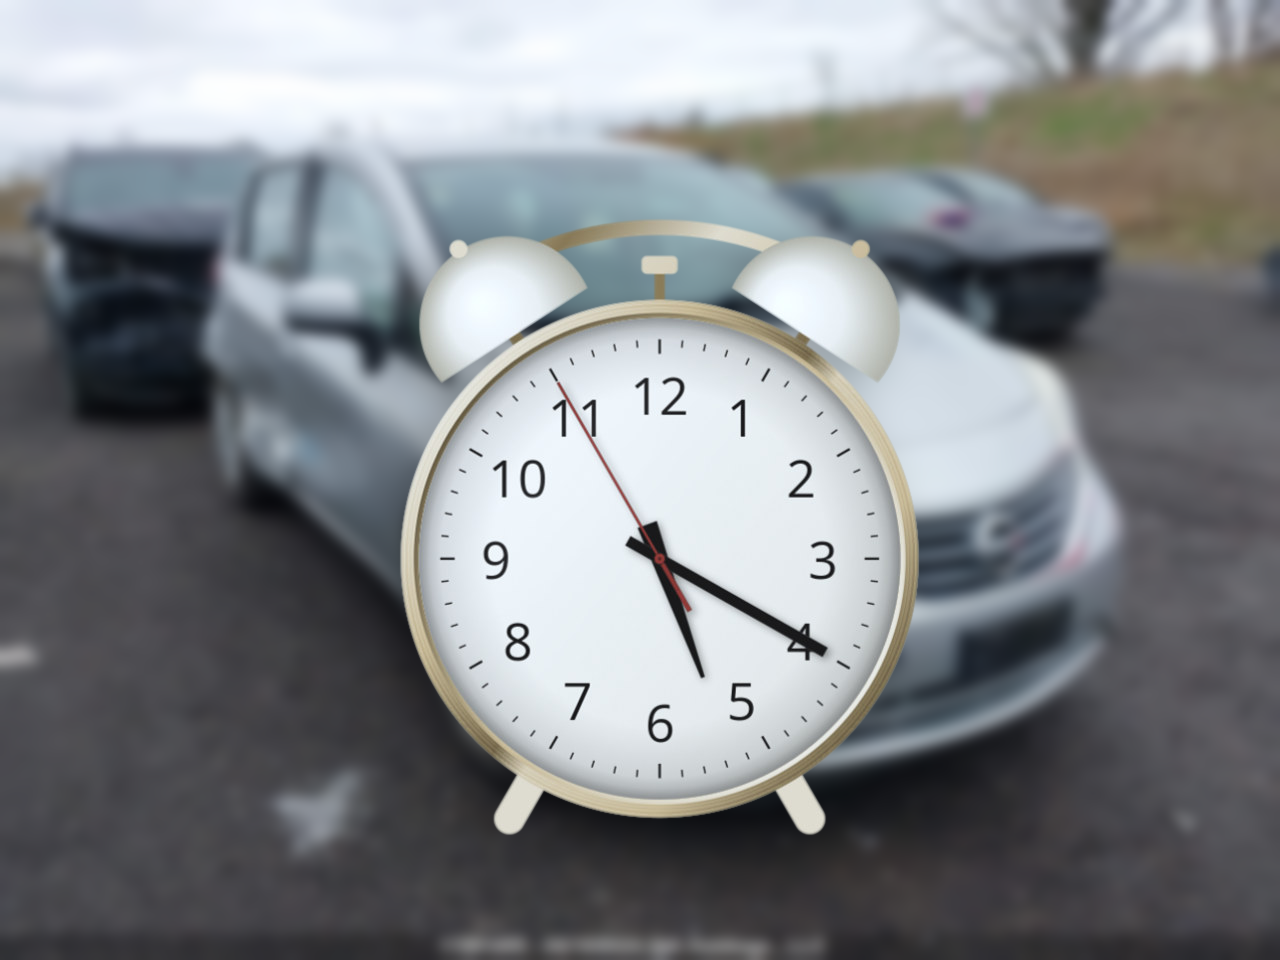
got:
h=5 m=19 s=55
